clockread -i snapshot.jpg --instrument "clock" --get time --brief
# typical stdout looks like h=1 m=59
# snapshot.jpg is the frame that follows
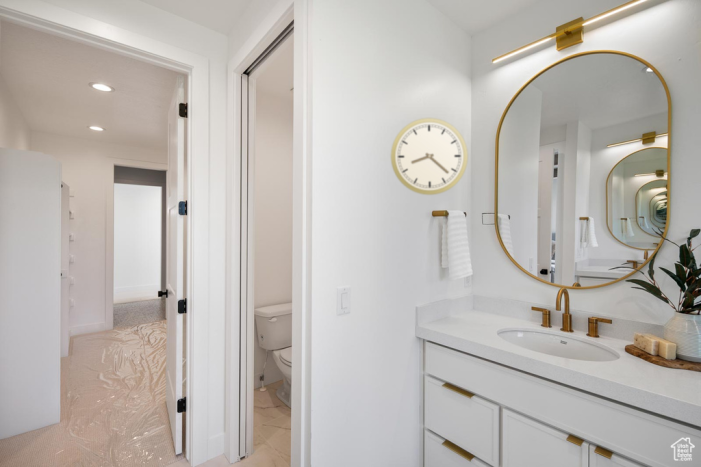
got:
h=8 m=22
